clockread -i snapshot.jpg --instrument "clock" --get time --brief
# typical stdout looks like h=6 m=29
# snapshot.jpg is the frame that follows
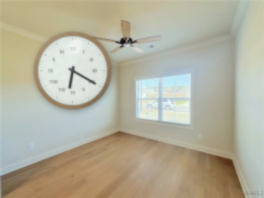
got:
h=6 m=20
